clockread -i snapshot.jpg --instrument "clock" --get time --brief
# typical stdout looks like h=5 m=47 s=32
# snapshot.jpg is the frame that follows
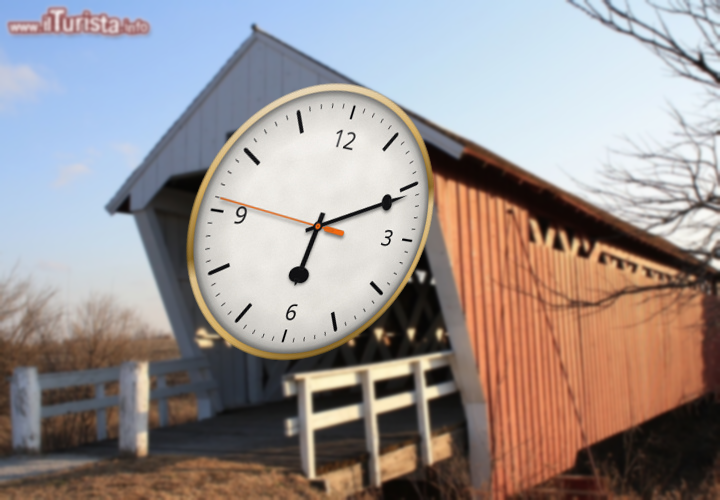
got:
h=6 m=10 s=46
